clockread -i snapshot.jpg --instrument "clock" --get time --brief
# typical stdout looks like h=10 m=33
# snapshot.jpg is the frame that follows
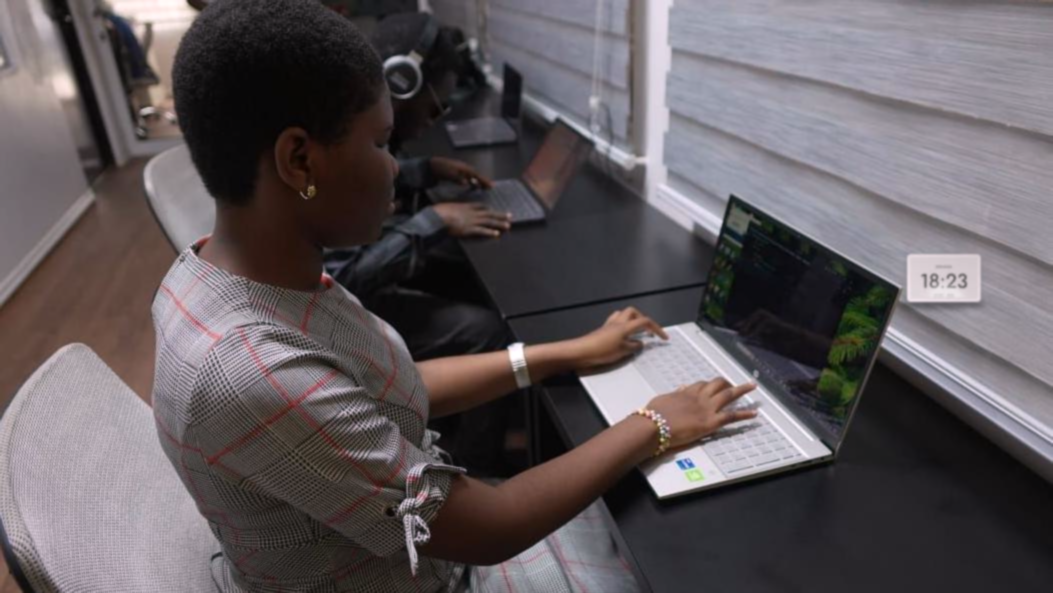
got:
h=18 m=23
